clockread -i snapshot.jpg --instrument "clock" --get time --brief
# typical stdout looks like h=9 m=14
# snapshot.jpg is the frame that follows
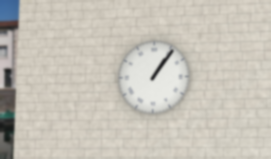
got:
h=1 m=6
